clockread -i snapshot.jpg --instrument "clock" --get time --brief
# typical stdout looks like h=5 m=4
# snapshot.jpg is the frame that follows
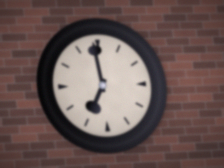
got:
h=6 m=59
